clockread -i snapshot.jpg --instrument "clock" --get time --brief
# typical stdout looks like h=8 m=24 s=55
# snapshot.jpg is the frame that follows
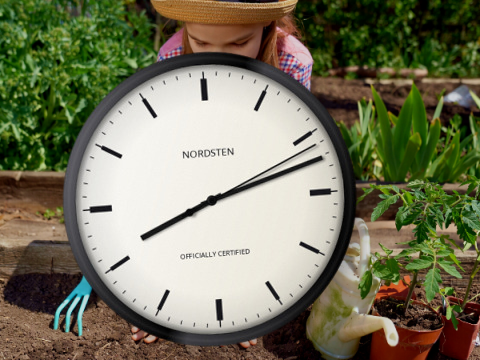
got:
h=8 m=12 s=11
